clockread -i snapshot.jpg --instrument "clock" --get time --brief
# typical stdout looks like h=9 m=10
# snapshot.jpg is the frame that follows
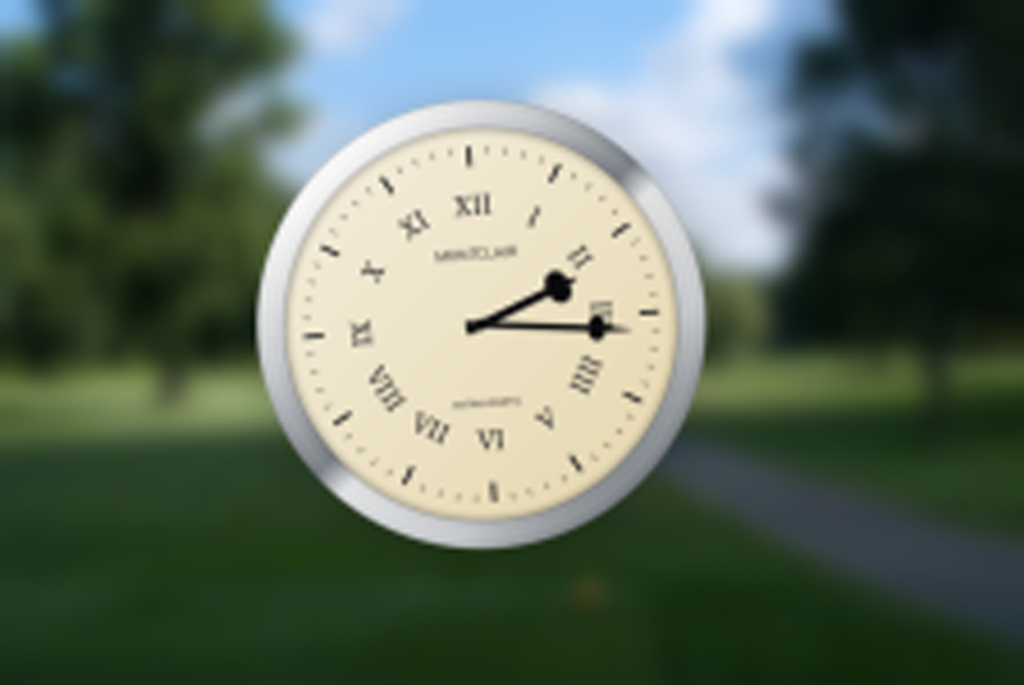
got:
h=2 m=16
